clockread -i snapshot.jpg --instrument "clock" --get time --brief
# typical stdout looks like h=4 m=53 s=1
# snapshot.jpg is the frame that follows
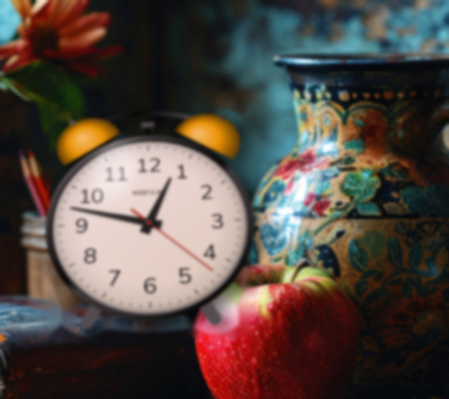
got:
h=12 m=47 s=22
